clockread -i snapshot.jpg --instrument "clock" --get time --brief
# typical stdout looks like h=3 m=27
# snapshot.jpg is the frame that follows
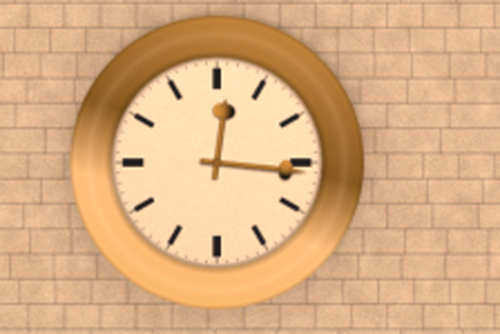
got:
h=12 m=16
